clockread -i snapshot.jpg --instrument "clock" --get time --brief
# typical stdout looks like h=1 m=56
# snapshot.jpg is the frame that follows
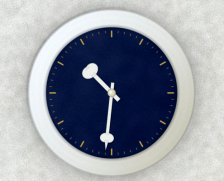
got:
h=10 m=31
